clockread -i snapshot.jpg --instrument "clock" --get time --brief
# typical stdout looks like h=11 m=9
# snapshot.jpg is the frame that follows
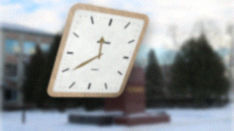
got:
h=11 m=39
